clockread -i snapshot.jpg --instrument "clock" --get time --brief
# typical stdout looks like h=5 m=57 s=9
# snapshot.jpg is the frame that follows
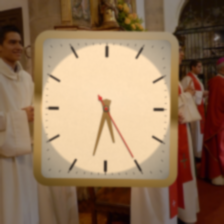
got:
h=5 m=32 s=25
